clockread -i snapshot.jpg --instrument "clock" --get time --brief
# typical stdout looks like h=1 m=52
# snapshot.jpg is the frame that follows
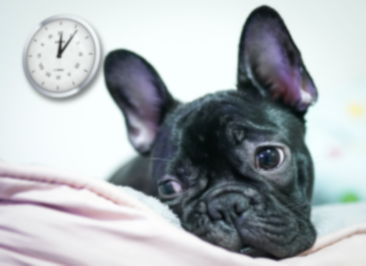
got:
h=12 m=6
